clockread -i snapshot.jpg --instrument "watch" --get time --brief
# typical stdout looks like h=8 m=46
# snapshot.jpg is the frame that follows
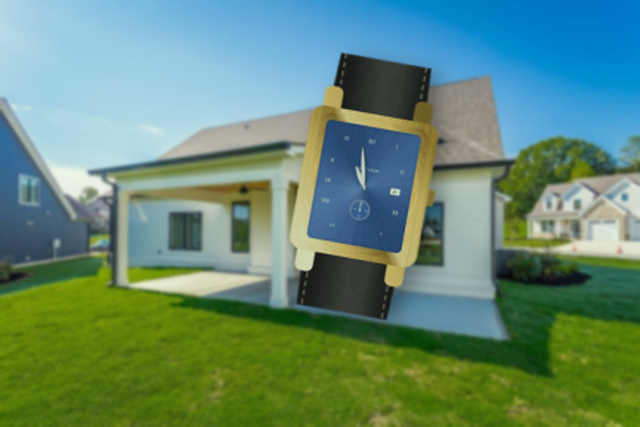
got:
h=10 m=58
